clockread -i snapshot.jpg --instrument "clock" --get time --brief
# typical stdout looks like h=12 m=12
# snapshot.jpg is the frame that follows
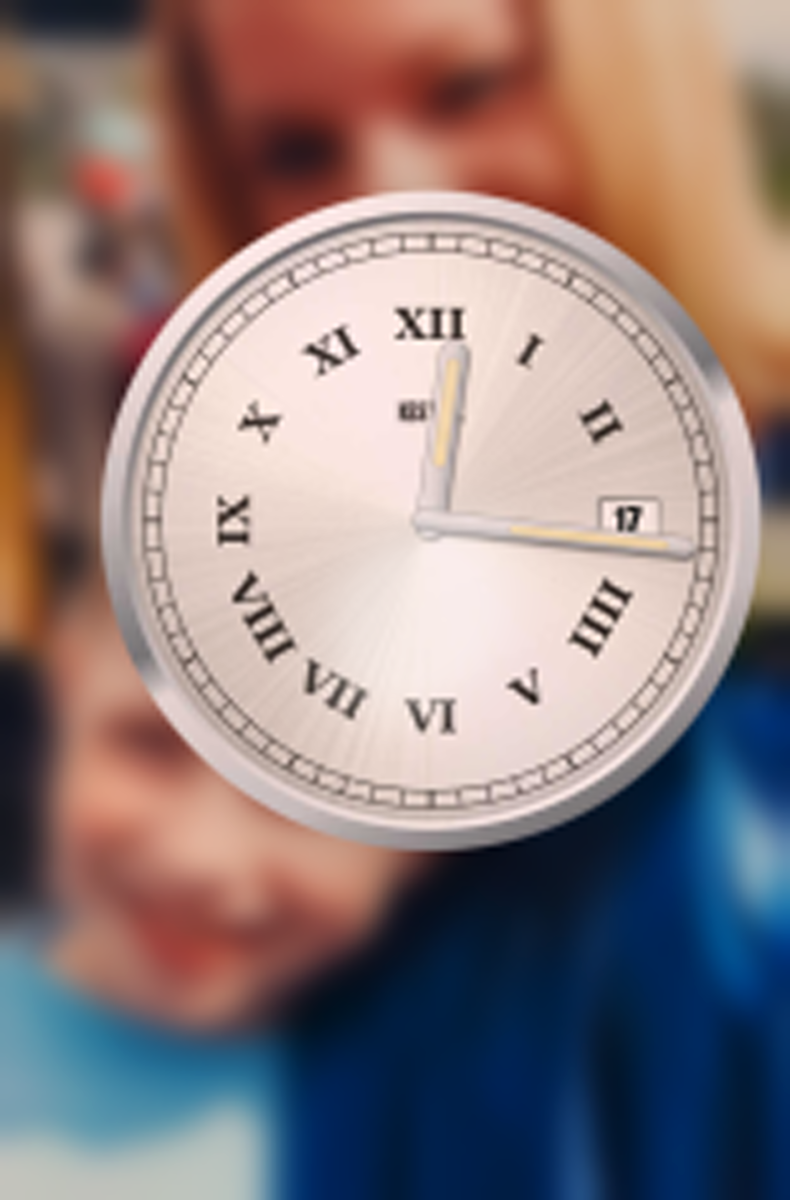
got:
h=12 m=16
